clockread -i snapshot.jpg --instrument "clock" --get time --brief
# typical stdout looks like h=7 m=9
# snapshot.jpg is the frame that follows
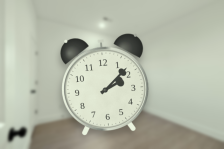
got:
h=2 m=8
